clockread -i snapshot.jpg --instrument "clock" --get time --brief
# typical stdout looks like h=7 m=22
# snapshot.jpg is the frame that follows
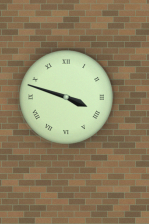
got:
h=3 m=48
